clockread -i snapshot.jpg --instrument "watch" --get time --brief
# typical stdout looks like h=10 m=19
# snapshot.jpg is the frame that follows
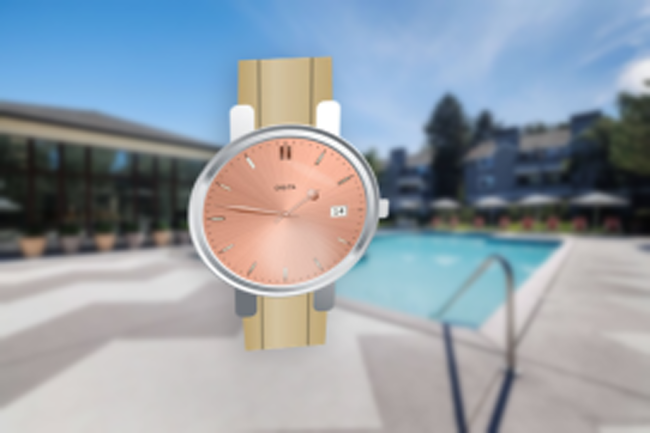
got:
h=1 m=47
